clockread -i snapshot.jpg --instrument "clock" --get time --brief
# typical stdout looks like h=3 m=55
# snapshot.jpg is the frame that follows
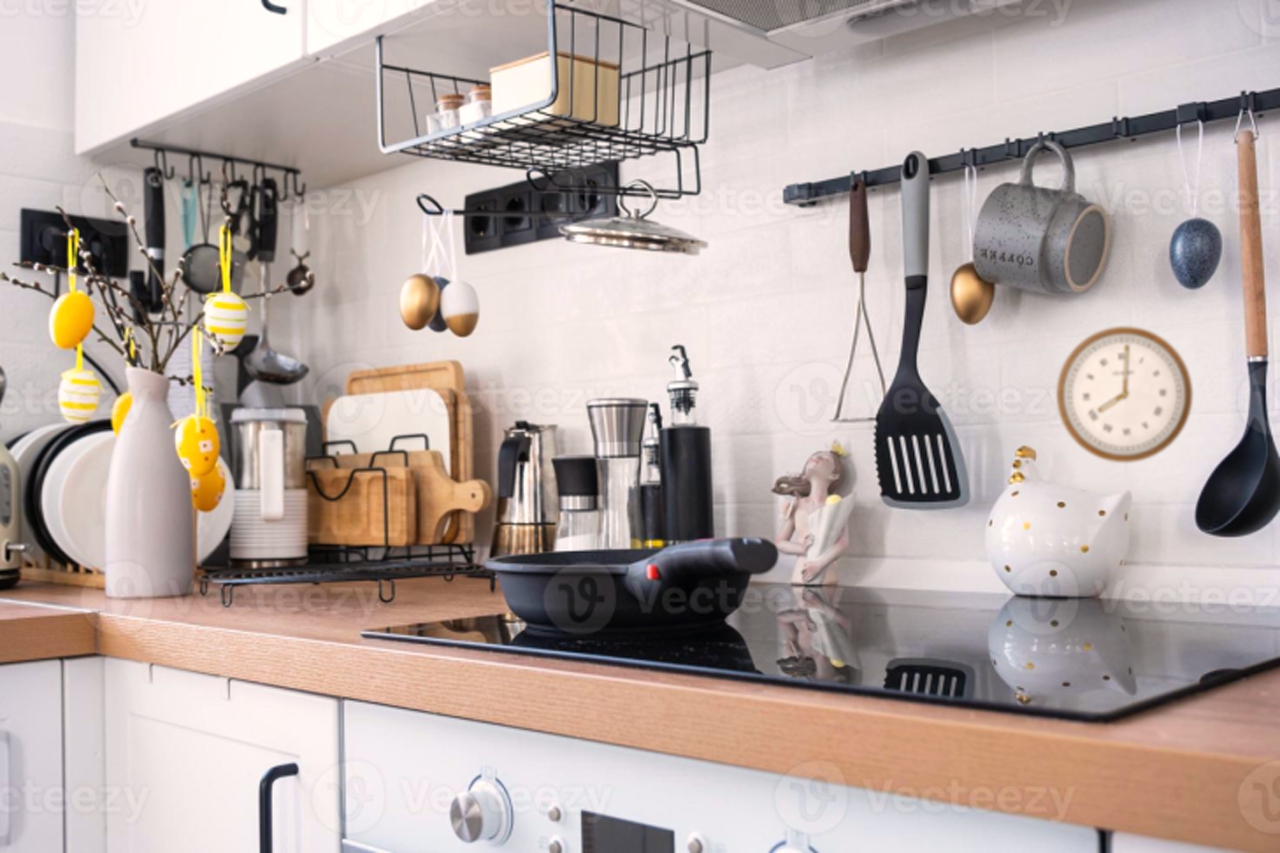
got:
h=8 m=1
